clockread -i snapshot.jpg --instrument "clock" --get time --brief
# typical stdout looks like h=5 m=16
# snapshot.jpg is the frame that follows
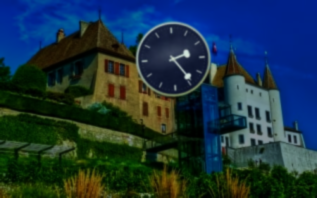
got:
h=2 m=24
